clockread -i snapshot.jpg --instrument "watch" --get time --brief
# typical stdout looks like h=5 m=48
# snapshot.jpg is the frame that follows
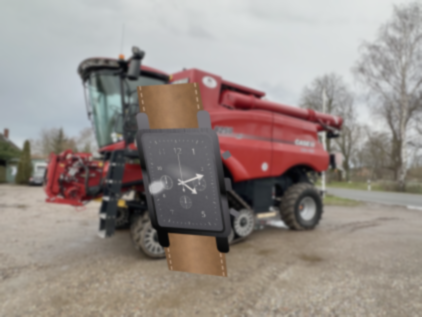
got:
h=4 m=12
